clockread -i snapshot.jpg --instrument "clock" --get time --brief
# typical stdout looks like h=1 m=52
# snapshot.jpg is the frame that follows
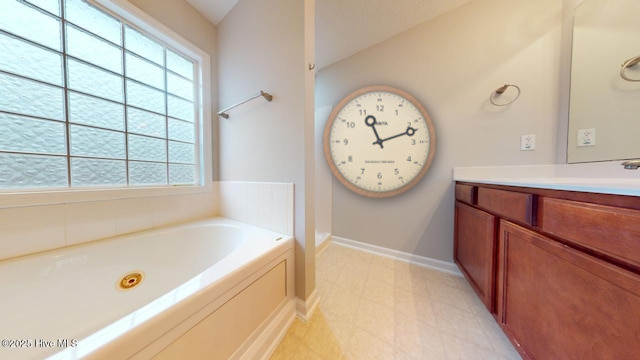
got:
h=11 m=12
